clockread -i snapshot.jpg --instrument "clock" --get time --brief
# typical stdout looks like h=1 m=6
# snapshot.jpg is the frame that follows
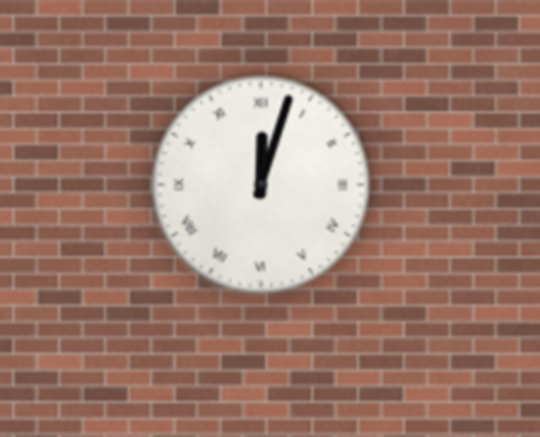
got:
h=12 m=3
